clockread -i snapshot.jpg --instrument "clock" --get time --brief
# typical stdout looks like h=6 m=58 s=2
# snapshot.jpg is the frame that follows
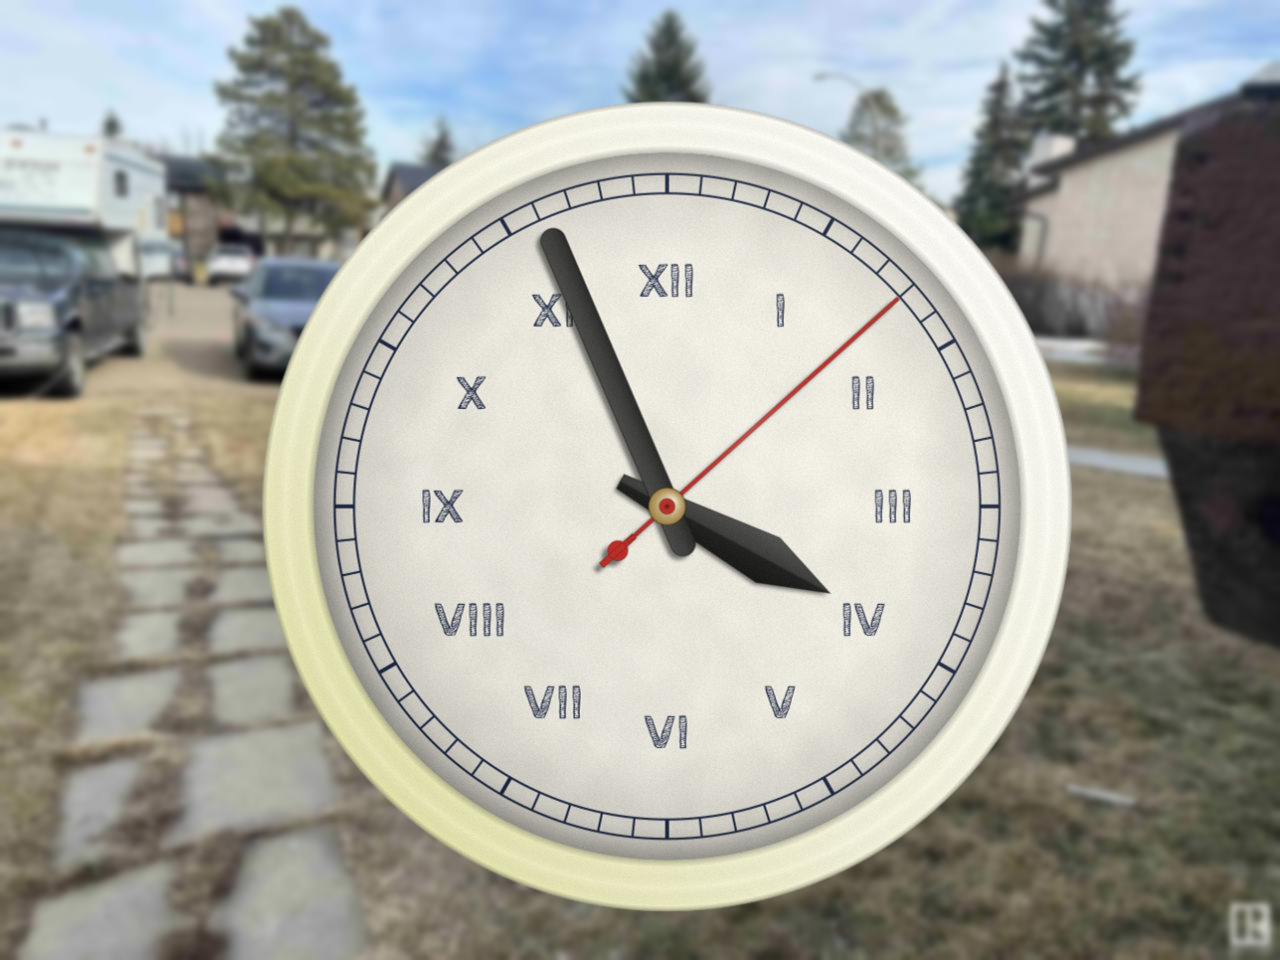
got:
h=3 m=56 s=8
